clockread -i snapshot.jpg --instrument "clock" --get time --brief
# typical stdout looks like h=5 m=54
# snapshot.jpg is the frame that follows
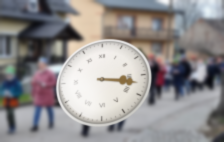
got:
h=3 m=17
